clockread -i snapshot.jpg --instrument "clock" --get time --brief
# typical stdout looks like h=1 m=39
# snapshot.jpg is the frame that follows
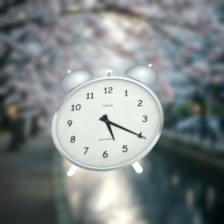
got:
h=5 m=20
